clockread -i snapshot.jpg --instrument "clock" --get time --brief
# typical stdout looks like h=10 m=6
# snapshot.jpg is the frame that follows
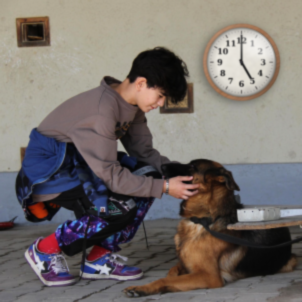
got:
h=5 m=0
